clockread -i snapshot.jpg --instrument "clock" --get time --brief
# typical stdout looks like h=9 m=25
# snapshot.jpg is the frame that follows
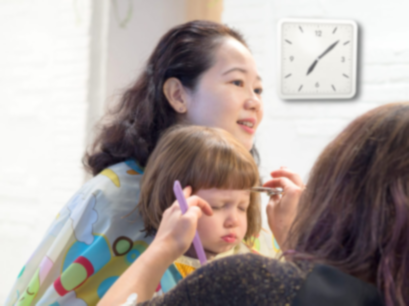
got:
h=7 m=8
